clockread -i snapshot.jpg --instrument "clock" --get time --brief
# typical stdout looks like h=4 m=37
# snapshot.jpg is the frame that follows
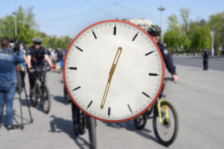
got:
h=12 m=32
